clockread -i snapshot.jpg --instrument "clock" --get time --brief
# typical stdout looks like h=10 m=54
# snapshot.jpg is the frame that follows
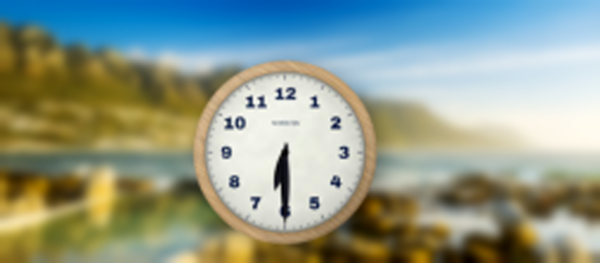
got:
h=6 m=30
